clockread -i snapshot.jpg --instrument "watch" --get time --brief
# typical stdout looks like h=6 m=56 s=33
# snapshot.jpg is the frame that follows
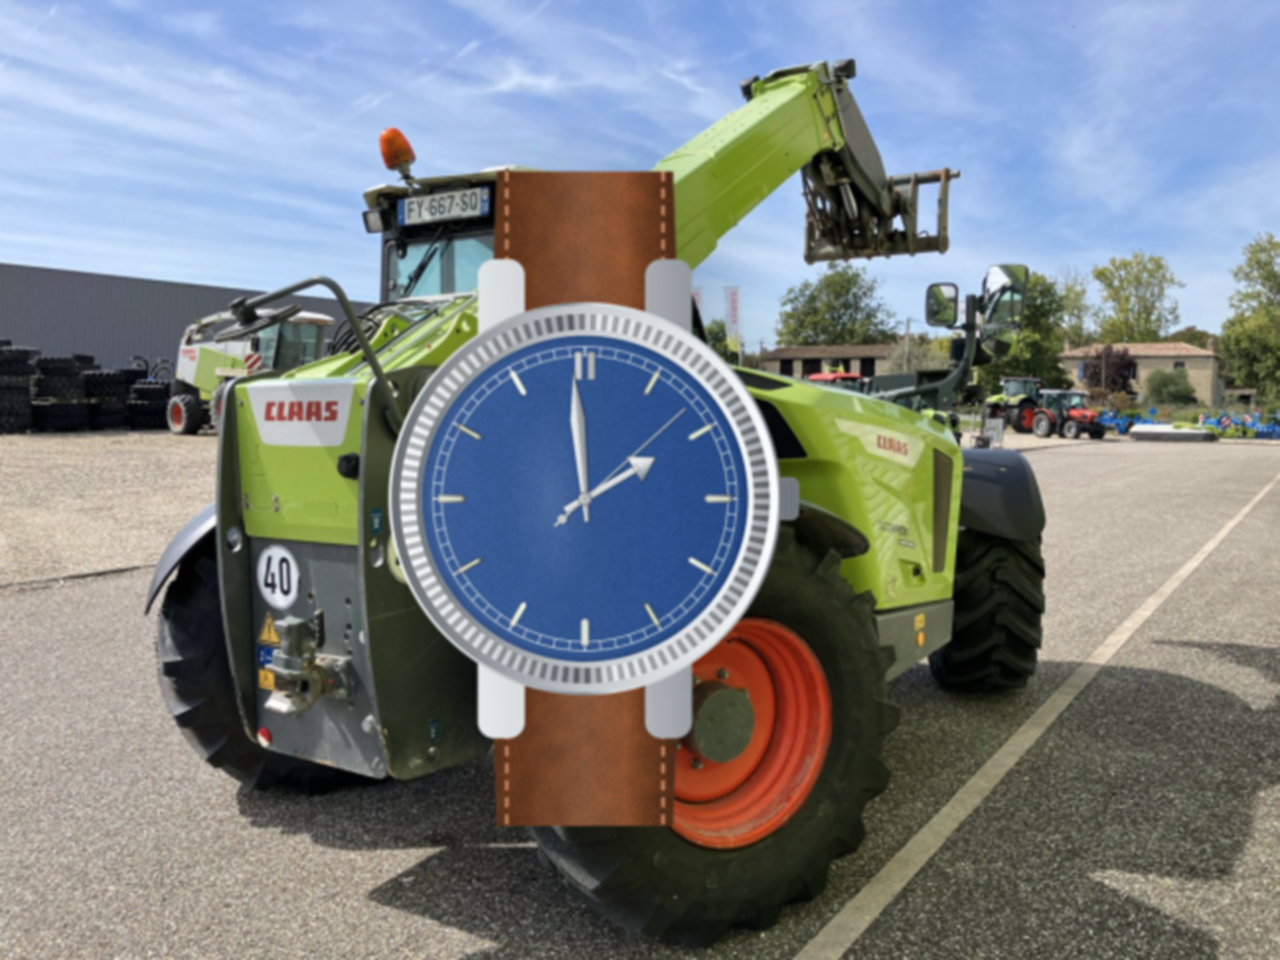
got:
h=1 m=59 s=8
